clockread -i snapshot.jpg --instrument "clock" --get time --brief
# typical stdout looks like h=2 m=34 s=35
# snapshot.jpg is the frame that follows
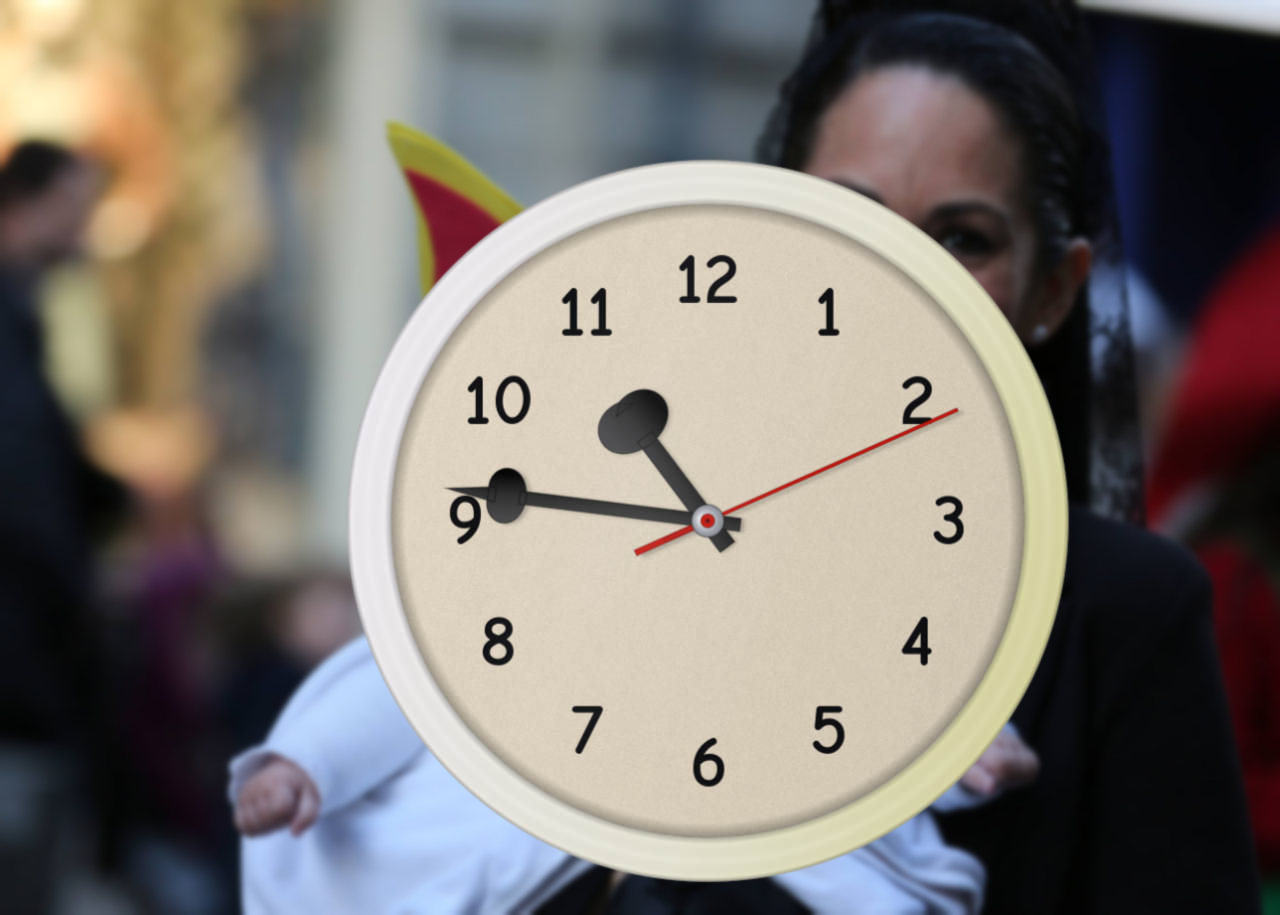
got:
h=10 m=46 s=11
